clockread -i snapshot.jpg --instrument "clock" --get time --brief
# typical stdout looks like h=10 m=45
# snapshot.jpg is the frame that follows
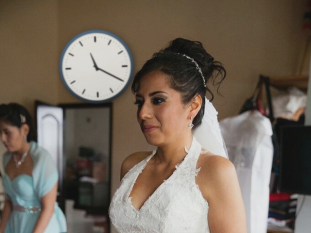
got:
h=11 m=20
